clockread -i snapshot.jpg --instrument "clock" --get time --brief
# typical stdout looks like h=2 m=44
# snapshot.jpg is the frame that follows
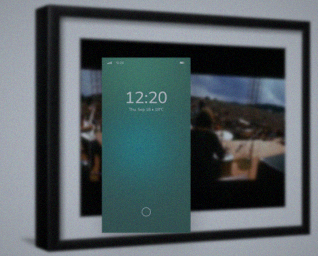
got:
h=12 m=20
